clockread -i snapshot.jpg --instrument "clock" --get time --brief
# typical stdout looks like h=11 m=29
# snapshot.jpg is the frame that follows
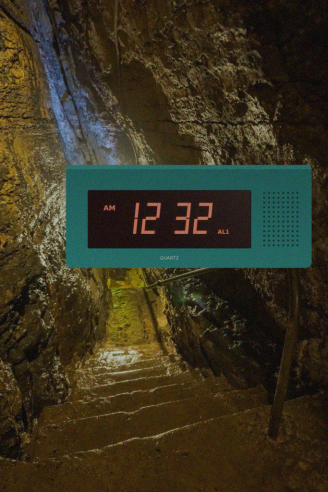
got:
h=12 m=32
